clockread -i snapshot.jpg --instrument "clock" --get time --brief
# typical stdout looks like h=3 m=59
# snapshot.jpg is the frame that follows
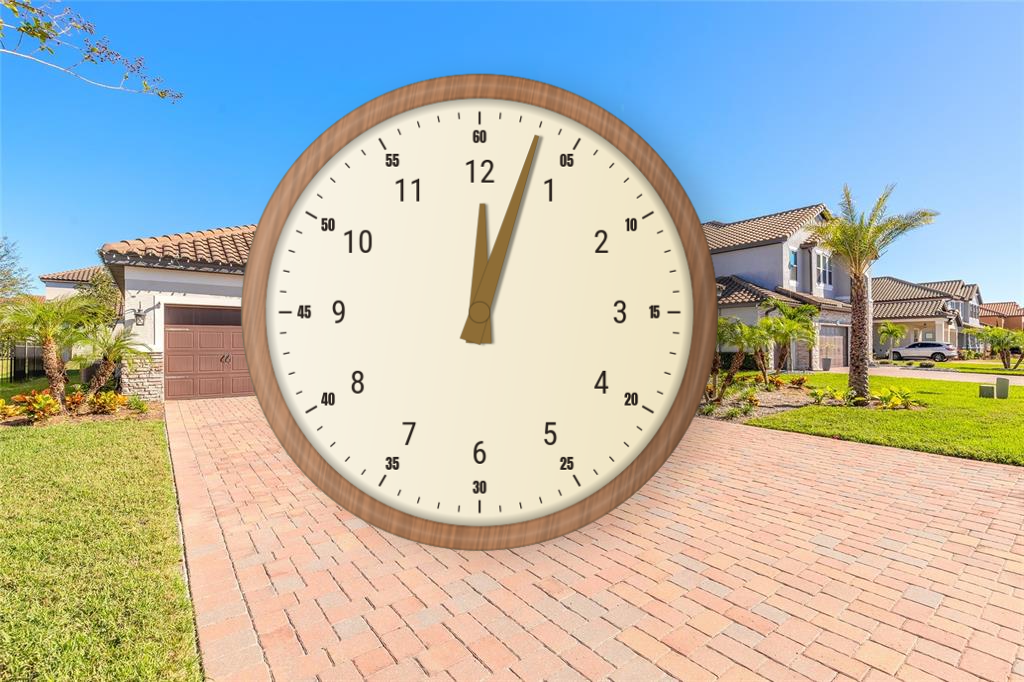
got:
h=12 m=3
